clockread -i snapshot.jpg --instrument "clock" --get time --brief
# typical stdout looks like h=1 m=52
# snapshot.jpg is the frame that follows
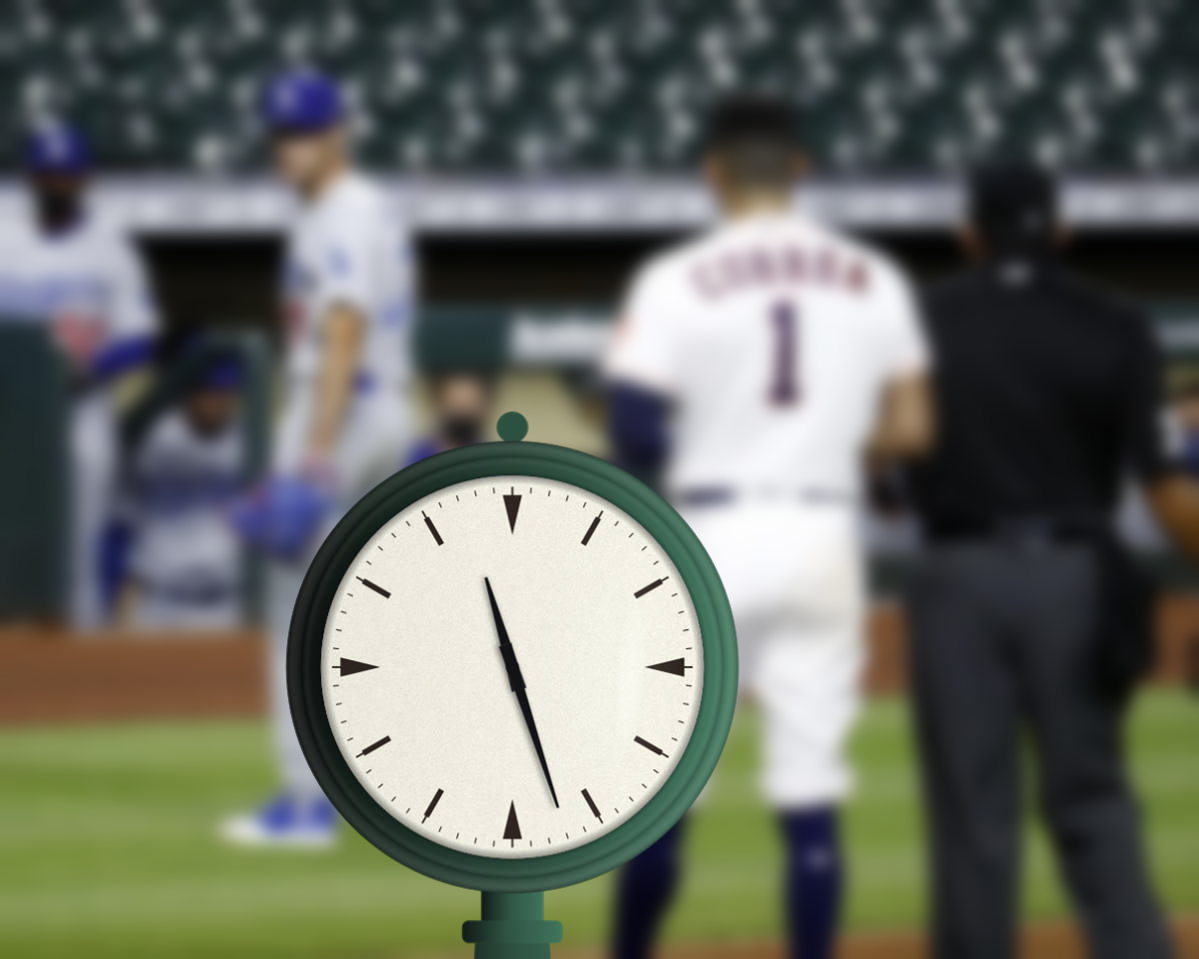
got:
h=11 m=27
